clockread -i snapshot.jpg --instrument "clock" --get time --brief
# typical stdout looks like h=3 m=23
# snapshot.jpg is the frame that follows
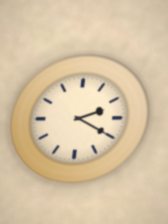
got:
h=2 m=20
